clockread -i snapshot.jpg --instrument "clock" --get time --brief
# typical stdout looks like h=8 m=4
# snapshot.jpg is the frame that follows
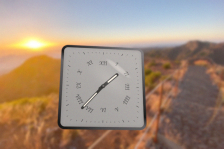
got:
h=1 m=37
